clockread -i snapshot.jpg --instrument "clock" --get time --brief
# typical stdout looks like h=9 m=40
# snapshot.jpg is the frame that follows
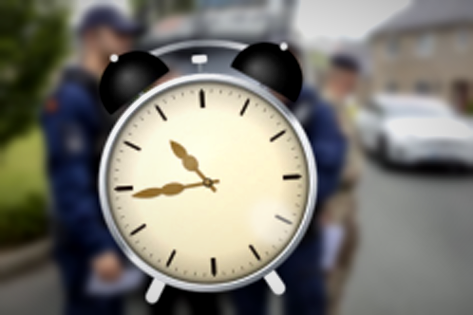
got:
h=10 m=44
